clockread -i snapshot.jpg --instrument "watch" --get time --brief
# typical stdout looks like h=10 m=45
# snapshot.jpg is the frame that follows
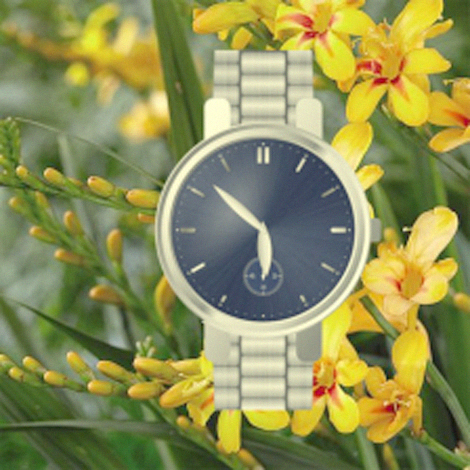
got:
h=5 m=52
